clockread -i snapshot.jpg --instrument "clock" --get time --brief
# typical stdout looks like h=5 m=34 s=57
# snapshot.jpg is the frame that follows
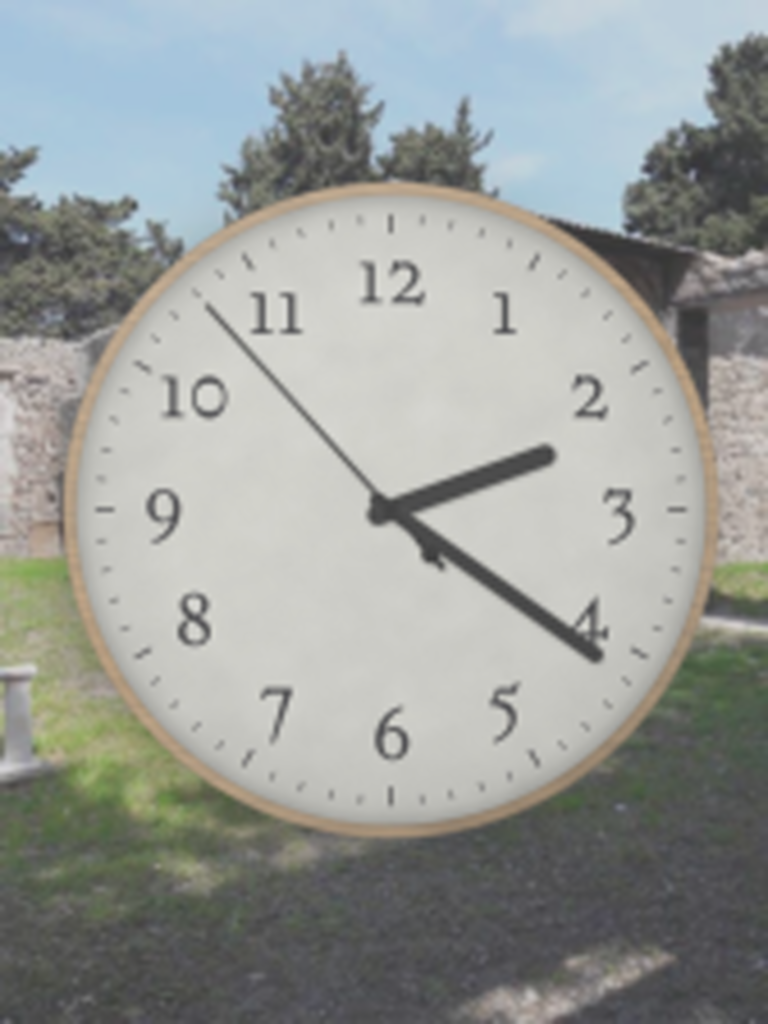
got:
h=2 m=20 s=53
